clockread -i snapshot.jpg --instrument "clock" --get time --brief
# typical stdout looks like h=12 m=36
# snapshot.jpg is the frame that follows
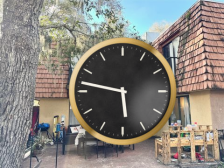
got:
h=5 m=47
